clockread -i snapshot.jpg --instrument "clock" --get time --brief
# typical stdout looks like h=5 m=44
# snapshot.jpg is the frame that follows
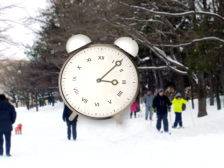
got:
h=3 m=7
